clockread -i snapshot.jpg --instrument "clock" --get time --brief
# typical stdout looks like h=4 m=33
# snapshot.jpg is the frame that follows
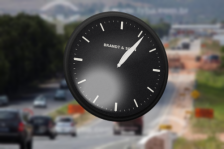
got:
h=1 m=6
